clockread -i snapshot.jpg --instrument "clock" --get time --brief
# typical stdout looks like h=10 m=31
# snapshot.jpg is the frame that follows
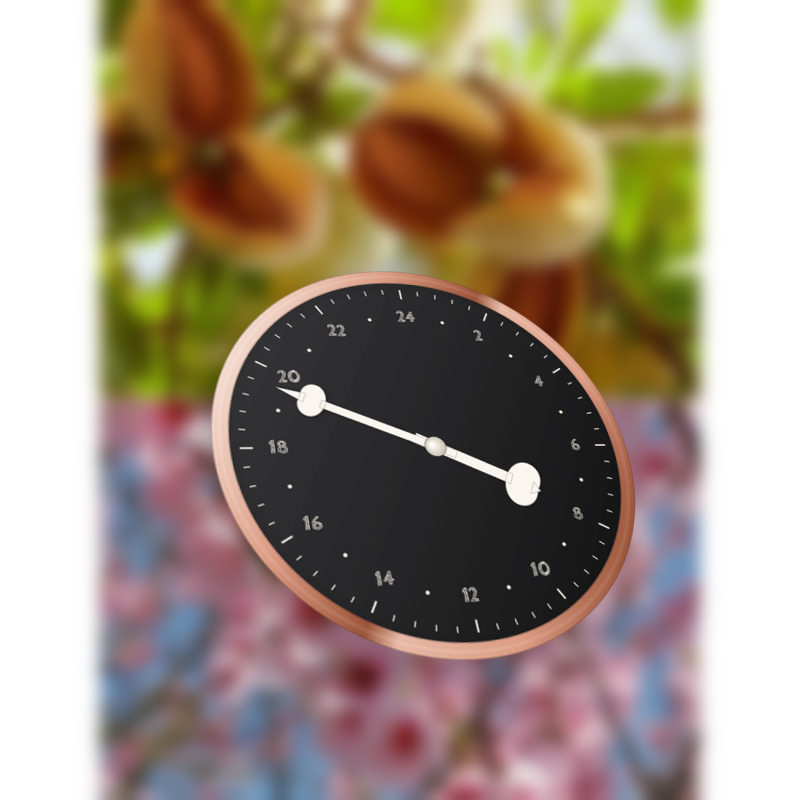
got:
h=7 m=49
